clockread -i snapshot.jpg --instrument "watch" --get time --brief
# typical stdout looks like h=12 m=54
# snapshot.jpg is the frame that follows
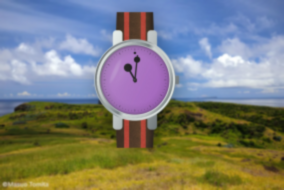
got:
h=11 m=1
